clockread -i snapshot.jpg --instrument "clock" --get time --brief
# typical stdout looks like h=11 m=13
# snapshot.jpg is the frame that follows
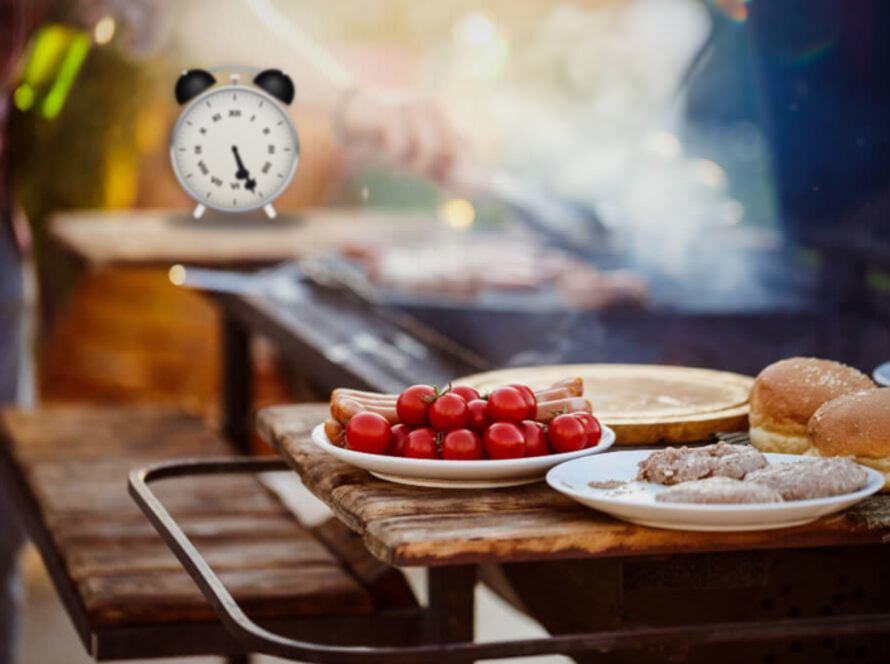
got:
h=5 m=26
